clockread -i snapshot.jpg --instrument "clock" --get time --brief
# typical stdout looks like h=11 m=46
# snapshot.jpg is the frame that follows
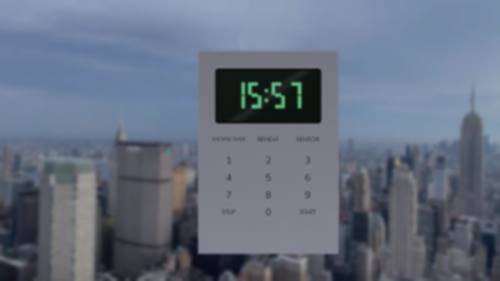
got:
h=15 m=57
